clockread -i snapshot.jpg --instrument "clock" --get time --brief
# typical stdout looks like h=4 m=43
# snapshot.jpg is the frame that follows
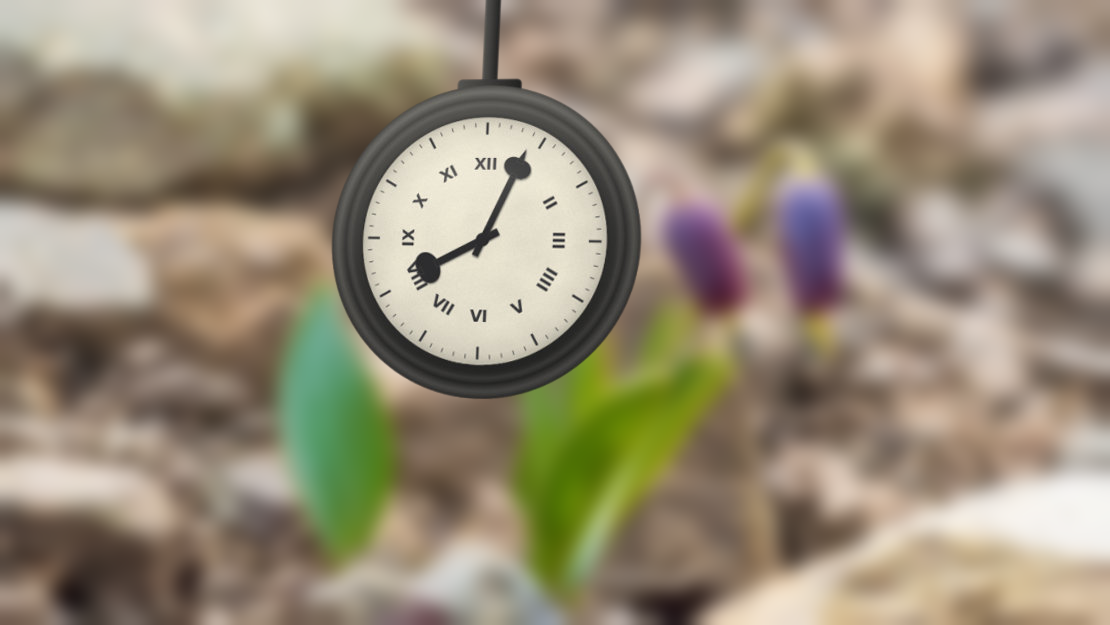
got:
h=8 m=4
